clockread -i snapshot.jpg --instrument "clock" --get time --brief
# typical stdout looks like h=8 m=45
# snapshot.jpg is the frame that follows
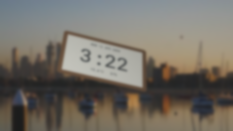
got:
h=3 m=22
